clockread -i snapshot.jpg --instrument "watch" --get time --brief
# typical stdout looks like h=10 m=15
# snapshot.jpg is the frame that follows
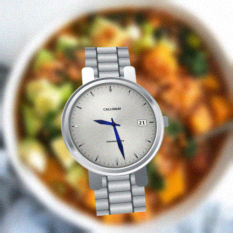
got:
h=9 m=28
